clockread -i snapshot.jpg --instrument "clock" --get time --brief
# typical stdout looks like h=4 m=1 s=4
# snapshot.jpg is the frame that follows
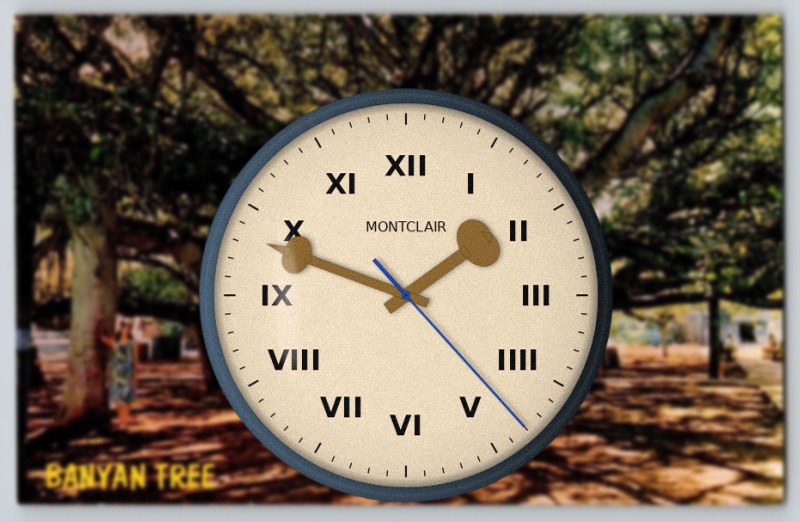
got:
h=1 m=48 s=23
